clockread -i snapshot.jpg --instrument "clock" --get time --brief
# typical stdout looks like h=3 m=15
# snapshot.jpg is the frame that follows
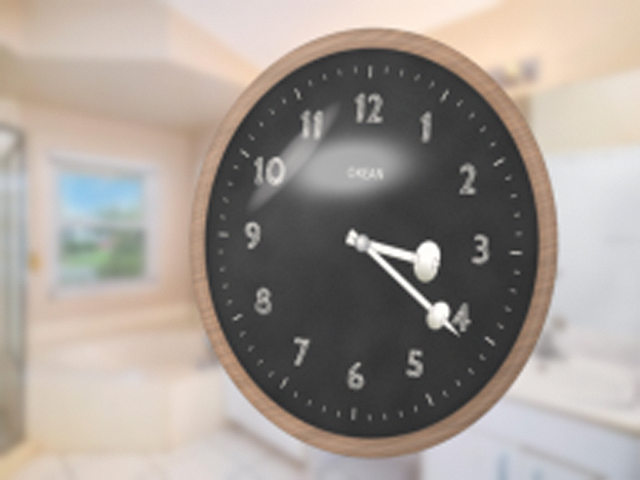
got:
h=3 m=21
